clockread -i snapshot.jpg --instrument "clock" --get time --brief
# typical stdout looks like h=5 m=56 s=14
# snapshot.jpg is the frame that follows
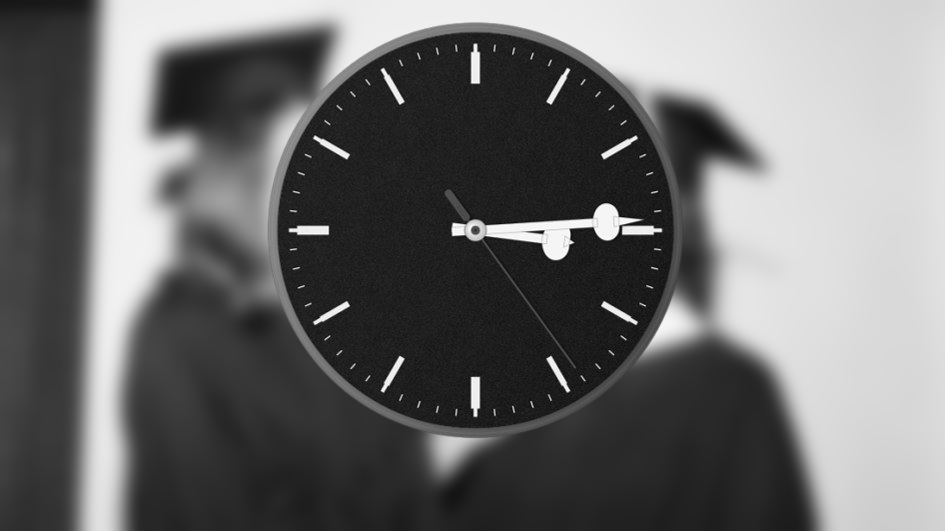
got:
h=3 m=14 s=24
